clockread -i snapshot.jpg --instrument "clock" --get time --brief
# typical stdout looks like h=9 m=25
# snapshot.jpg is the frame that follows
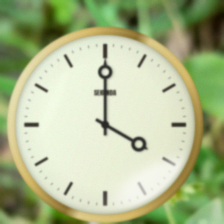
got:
h=4 m=0
